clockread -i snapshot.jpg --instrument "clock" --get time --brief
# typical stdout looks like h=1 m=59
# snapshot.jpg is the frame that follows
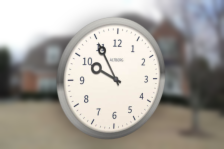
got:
h=9 m=55
